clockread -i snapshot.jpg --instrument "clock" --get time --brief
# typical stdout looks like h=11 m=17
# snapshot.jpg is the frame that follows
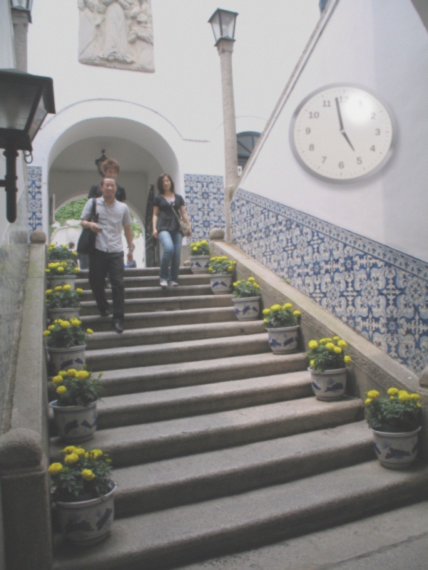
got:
h=4 m=58
